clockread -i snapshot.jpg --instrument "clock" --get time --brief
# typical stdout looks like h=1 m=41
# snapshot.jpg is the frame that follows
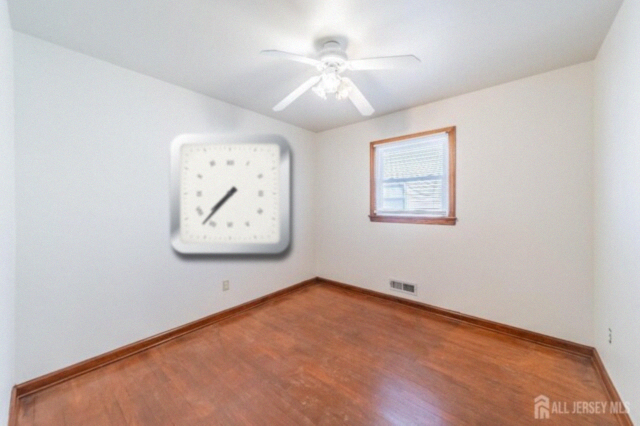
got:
h=7 m=37
